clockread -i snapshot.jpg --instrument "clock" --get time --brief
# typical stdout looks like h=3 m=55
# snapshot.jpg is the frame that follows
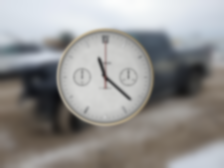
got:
h=11 m=22
